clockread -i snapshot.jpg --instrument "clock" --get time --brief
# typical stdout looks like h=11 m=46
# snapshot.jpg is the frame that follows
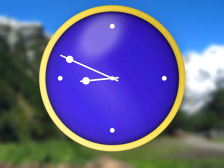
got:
h=8 m=49
